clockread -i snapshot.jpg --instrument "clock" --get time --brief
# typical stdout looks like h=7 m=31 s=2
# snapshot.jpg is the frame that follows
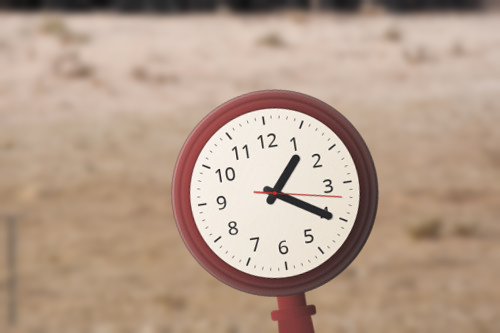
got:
h=1 m=20 s=17
